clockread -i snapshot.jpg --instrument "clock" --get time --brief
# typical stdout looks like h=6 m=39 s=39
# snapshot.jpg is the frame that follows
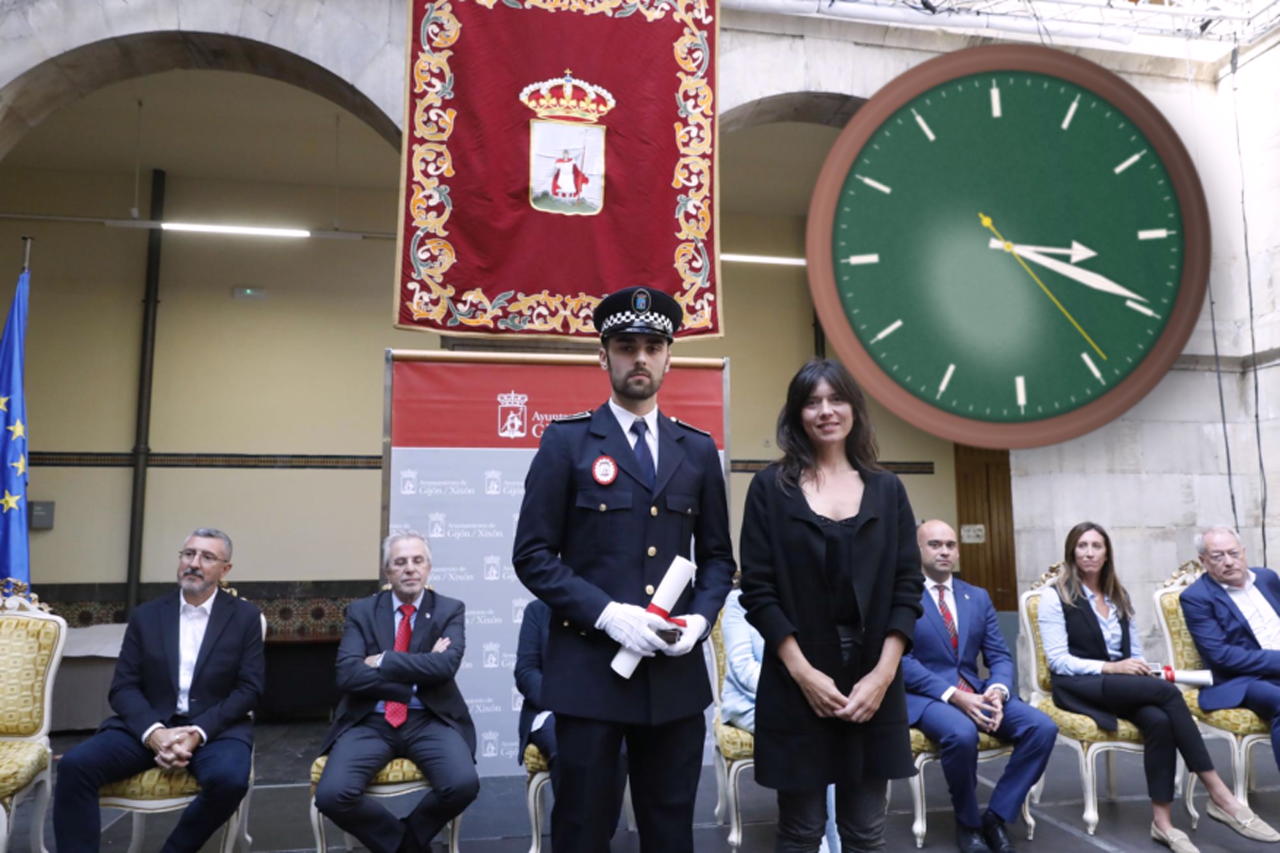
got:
h=3 m=19 s=24
